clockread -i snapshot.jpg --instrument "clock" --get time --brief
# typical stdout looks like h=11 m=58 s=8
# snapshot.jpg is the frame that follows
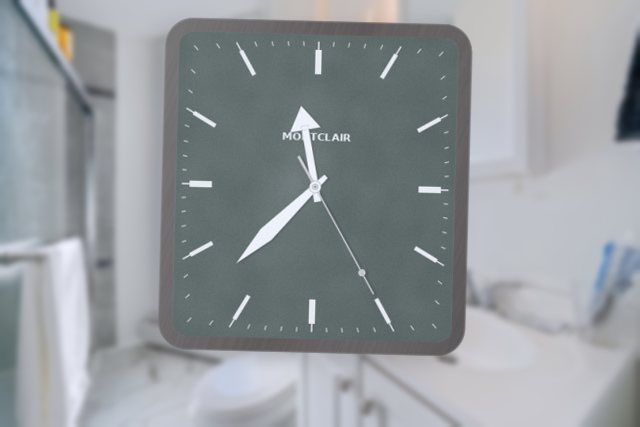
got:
h=11 m=37 s=25
